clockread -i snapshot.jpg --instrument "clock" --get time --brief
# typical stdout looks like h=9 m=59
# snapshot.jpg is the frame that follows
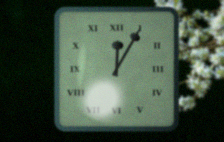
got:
h=12 m=5
